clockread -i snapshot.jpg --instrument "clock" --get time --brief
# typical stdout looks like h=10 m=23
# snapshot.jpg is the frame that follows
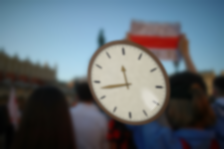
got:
h=11 m=43
